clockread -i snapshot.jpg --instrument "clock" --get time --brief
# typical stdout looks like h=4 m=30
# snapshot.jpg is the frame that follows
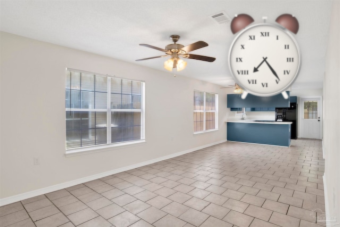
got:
h=7 m=24
